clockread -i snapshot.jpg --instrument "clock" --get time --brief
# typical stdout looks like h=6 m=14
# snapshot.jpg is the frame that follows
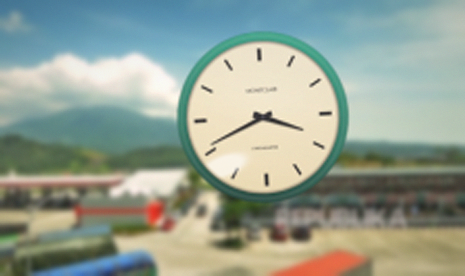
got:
h=3 m=41
